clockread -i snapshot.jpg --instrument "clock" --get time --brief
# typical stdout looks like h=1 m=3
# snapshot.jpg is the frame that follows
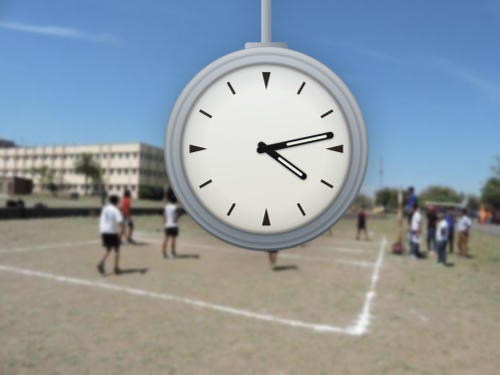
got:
h=4 m=13
